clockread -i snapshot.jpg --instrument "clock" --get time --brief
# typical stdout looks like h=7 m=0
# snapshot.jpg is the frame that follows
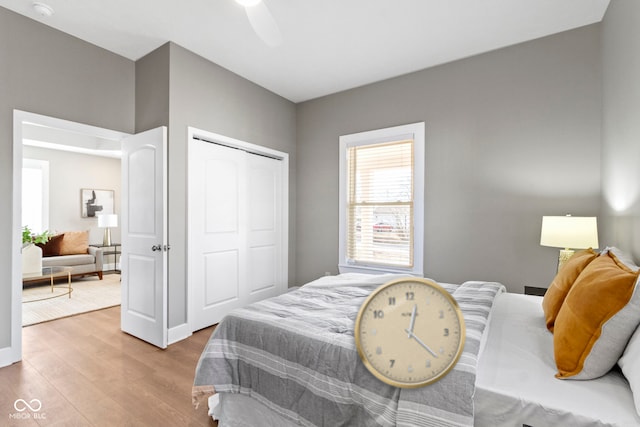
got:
h=12 m=22
